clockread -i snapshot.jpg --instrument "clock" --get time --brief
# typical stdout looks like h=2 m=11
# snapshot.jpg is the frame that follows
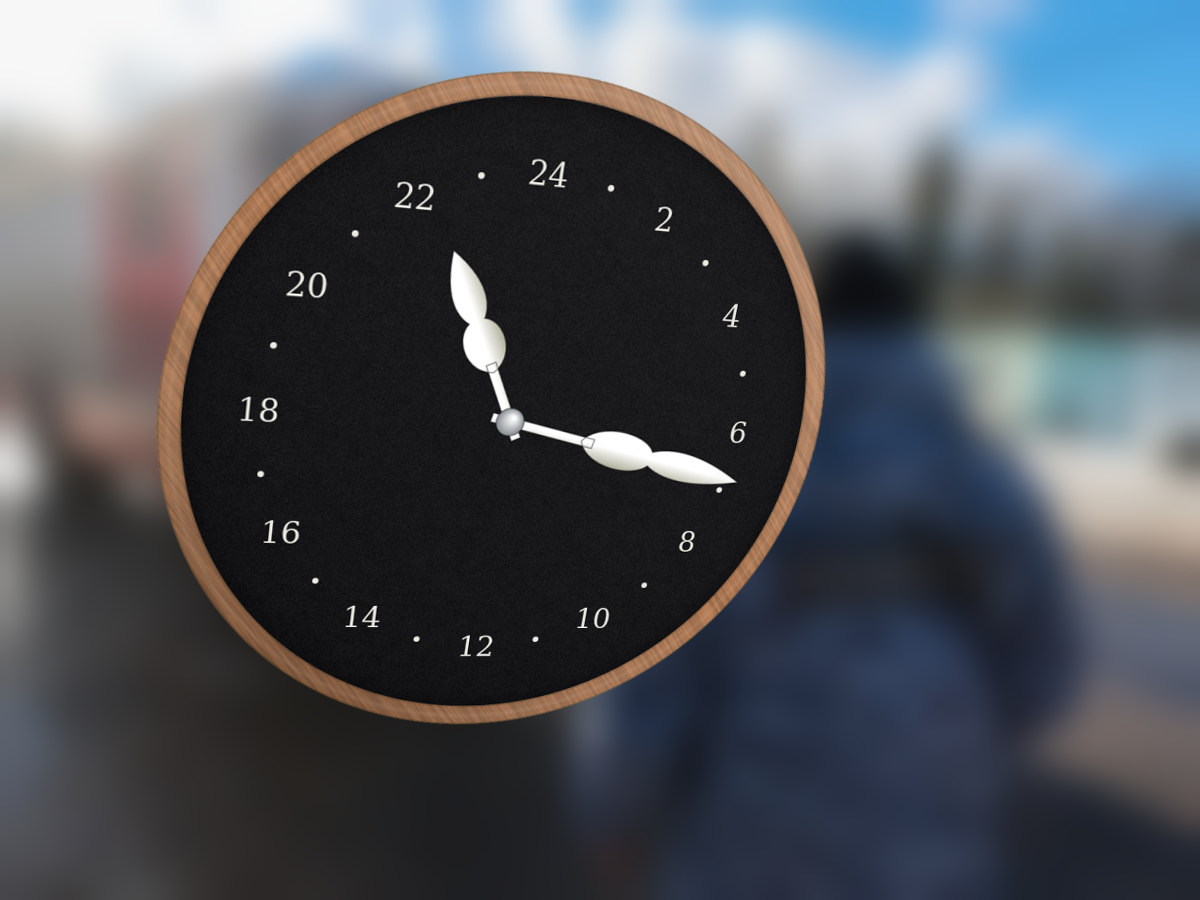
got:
h=22 m=17
